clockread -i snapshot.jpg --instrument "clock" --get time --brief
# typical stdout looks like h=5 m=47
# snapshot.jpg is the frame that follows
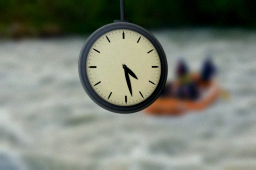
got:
h=4 m=28
